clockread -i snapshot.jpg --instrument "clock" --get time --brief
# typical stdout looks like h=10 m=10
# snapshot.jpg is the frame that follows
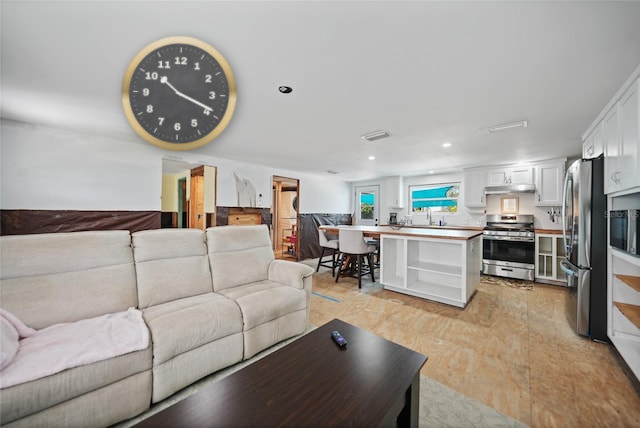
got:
h=10 m=19
